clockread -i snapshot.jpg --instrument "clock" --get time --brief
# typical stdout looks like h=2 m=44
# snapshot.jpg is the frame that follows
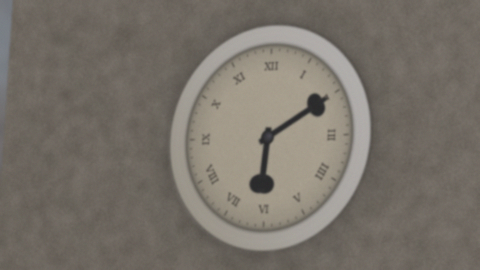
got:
h=6 m=10
